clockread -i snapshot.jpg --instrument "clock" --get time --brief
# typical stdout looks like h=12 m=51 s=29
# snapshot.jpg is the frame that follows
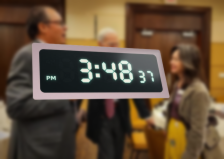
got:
h=3 m=48 s=37
